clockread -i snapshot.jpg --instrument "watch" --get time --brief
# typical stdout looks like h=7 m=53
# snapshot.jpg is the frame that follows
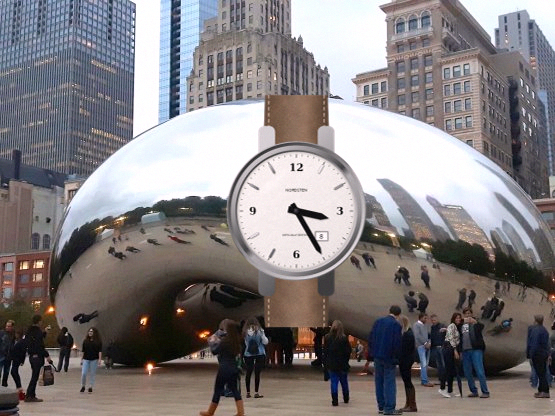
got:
h=3 m=25
